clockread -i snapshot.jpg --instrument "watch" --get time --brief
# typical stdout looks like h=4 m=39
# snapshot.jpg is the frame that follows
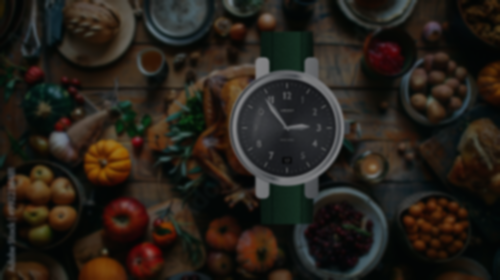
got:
h=2 m=54
